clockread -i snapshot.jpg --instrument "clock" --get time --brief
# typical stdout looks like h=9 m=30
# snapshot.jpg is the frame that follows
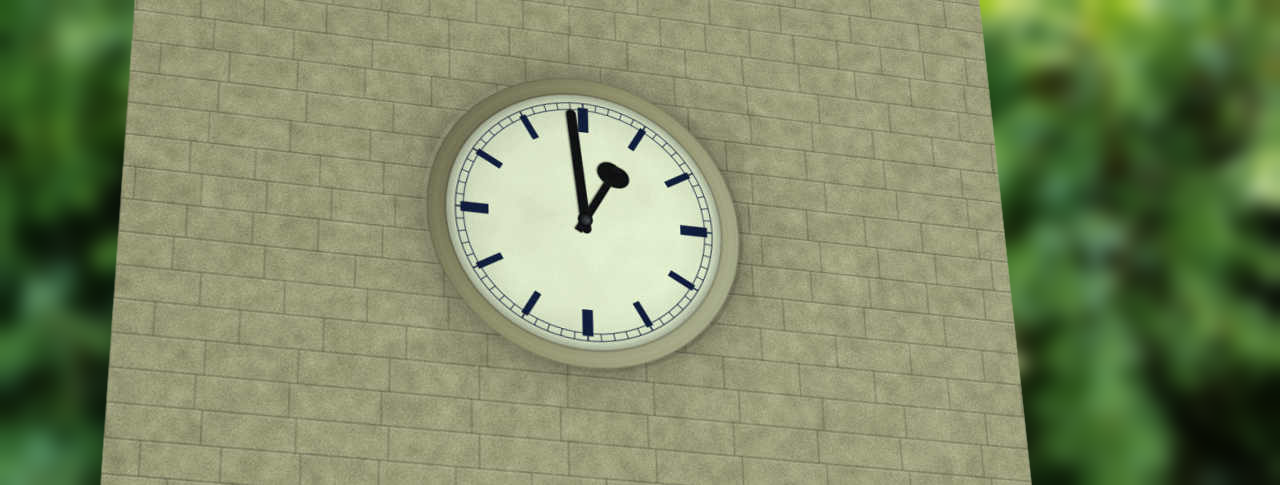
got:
h=12 m=59
